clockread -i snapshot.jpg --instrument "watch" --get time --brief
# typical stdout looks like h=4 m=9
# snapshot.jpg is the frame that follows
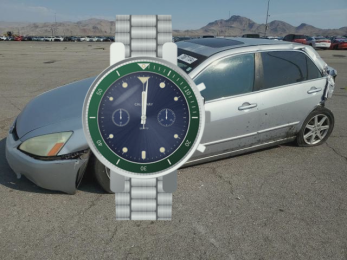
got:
h=12 m=1
